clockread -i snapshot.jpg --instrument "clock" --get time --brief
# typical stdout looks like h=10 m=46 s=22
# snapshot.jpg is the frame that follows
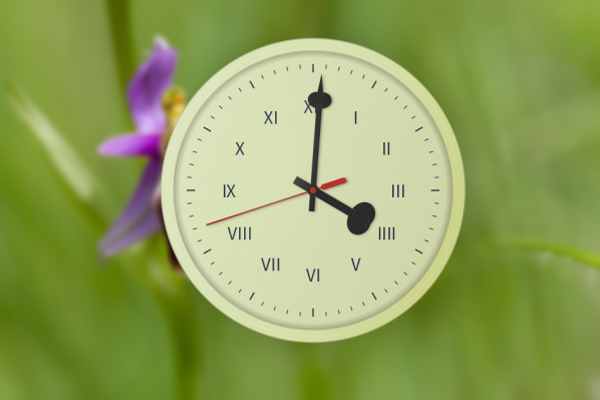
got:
h=4 m=0 s=42
